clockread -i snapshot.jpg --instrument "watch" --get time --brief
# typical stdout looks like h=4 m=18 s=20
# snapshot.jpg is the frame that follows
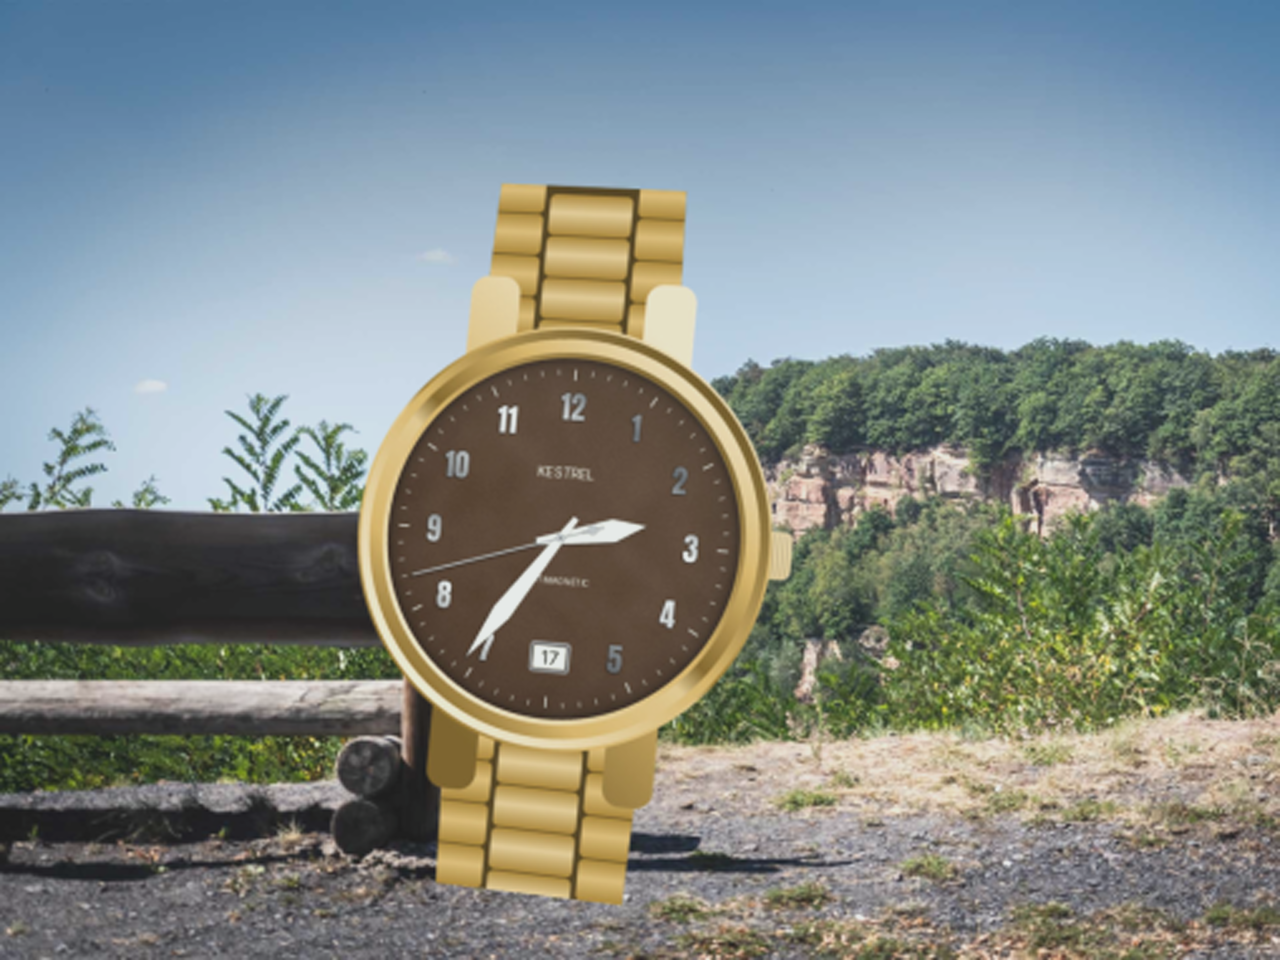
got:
h=2 m=35 s=42
